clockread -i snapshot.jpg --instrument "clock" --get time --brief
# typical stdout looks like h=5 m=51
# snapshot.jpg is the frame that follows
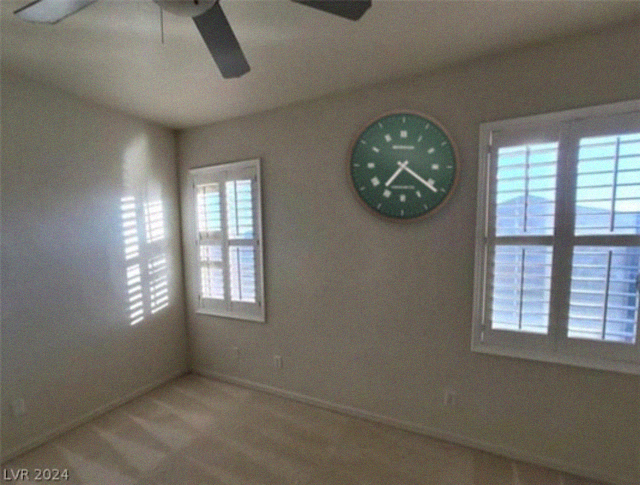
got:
h=7 m=21
